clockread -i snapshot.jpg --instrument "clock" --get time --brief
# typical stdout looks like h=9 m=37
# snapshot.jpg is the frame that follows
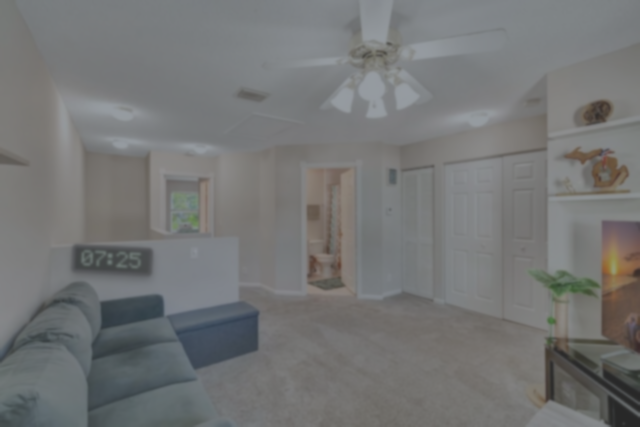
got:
h=7 m=25
